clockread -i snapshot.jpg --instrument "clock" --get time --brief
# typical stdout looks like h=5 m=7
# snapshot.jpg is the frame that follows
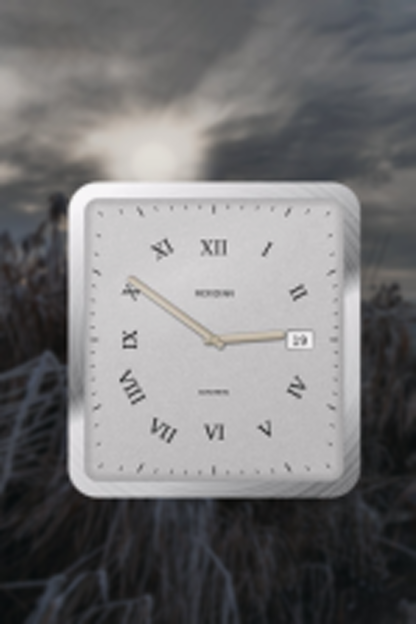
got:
h=2 m=51
